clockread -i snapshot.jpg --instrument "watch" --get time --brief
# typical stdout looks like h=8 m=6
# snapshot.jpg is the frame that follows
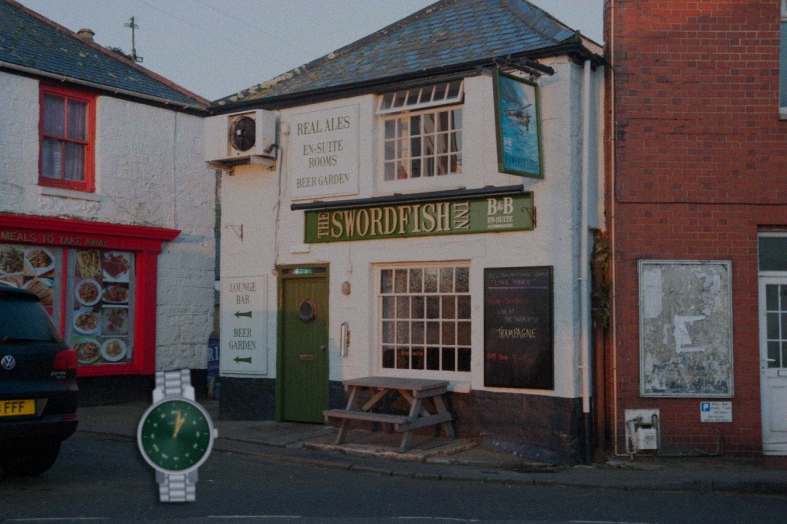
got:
h=1 m=2
